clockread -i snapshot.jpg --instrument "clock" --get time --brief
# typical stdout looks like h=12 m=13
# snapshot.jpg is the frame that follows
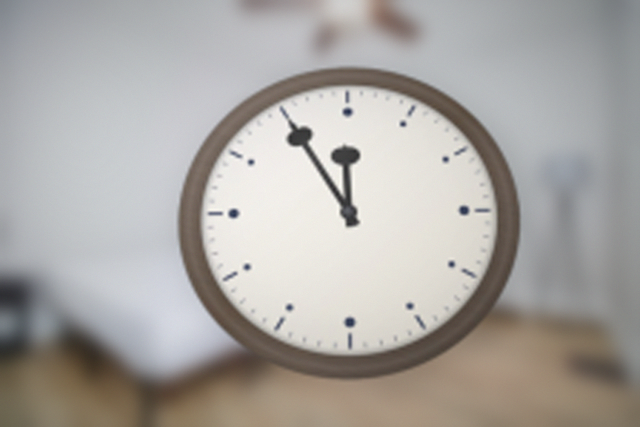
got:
h=11 m=55
